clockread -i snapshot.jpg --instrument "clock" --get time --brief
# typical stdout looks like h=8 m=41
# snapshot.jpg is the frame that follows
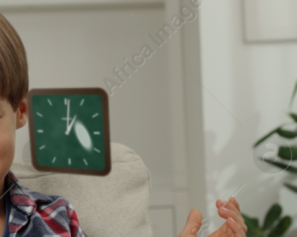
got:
h=1 m=1
